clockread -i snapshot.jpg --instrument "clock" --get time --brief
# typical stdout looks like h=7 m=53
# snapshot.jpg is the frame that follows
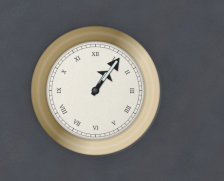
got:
h=1 m=6
